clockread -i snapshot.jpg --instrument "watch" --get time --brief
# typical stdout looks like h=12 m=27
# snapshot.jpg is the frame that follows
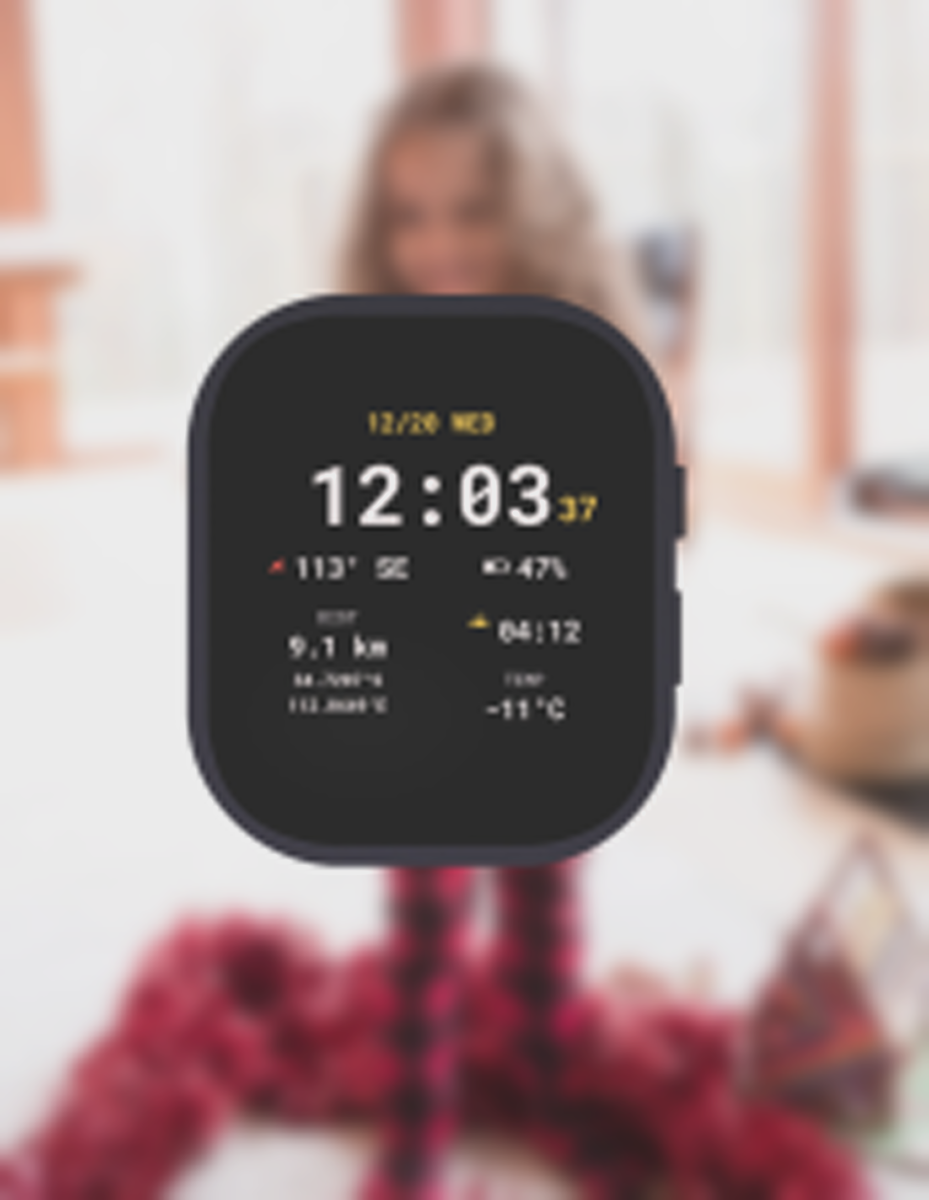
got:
h=12 m=3
